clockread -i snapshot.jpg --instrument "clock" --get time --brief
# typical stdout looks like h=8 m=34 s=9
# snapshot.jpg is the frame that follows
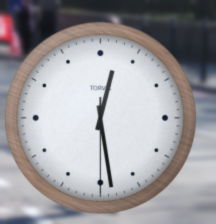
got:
h=12 m=28 s=30
